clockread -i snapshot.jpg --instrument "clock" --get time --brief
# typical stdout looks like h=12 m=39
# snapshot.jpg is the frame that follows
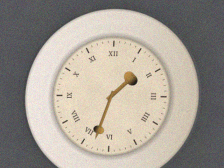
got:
h=1 m=33
